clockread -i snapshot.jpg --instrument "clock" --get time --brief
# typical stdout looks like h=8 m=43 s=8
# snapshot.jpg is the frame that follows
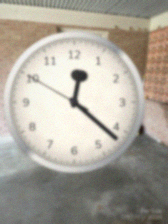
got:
h=12 m=21 s=50
